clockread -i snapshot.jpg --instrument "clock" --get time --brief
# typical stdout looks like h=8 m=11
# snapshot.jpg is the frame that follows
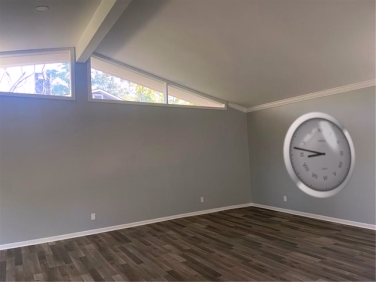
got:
h=8 m=47
